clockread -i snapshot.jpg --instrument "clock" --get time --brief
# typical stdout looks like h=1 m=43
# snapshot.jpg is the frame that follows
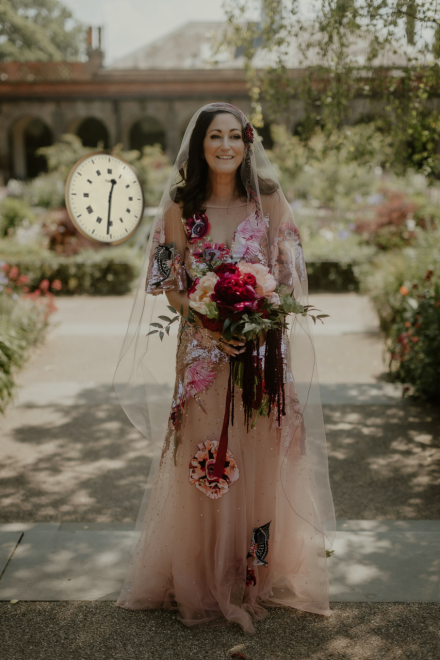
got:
h=12 m=31
